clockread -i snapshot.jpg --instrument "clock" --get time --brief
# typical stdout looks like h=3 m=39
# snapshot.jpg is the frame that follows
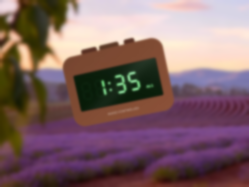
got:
h=1 m=35
